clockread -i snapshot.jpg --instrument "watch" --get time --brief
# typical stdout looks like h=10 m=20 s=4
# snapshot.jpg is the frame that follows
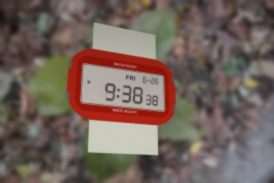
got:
h=9 m=38 s=38
